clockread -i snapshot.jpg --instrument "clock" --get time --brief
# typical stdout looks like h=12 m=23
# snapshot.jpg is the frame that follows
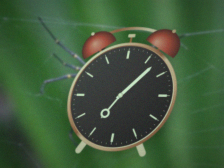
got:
h=7 m=7
